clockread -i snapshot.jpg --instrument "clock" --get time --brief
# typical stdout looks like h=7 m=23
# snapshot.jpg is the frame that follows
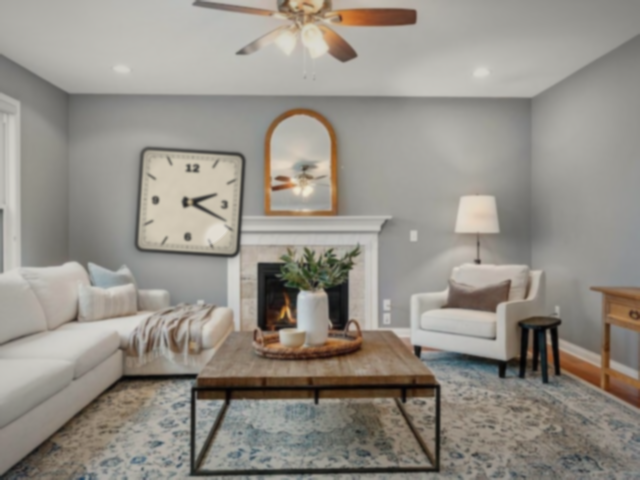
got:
h=2 m=19
